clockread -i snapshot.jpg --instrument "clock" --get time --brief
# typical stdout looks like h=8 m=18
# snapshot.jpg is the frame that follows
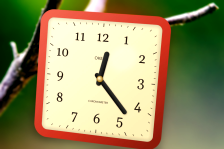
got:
h=12 m=23
